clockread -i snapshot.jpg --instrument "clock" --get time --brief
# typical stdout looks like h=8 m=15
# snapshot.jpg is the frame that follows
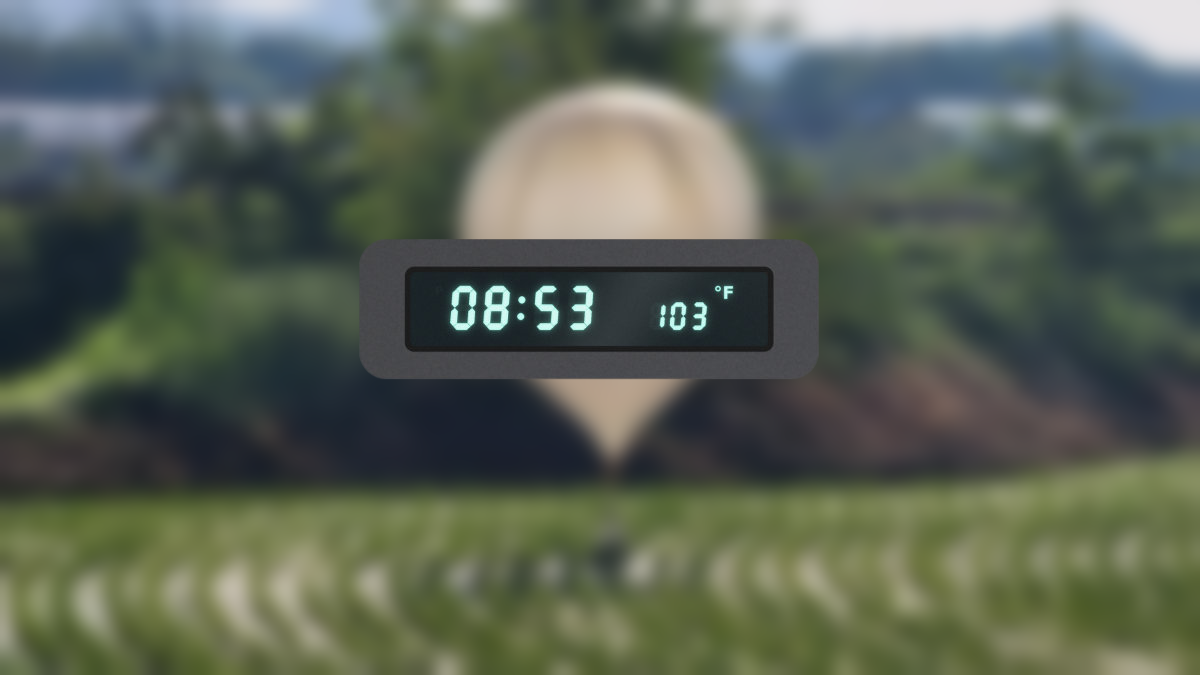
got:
h=8 m=53
